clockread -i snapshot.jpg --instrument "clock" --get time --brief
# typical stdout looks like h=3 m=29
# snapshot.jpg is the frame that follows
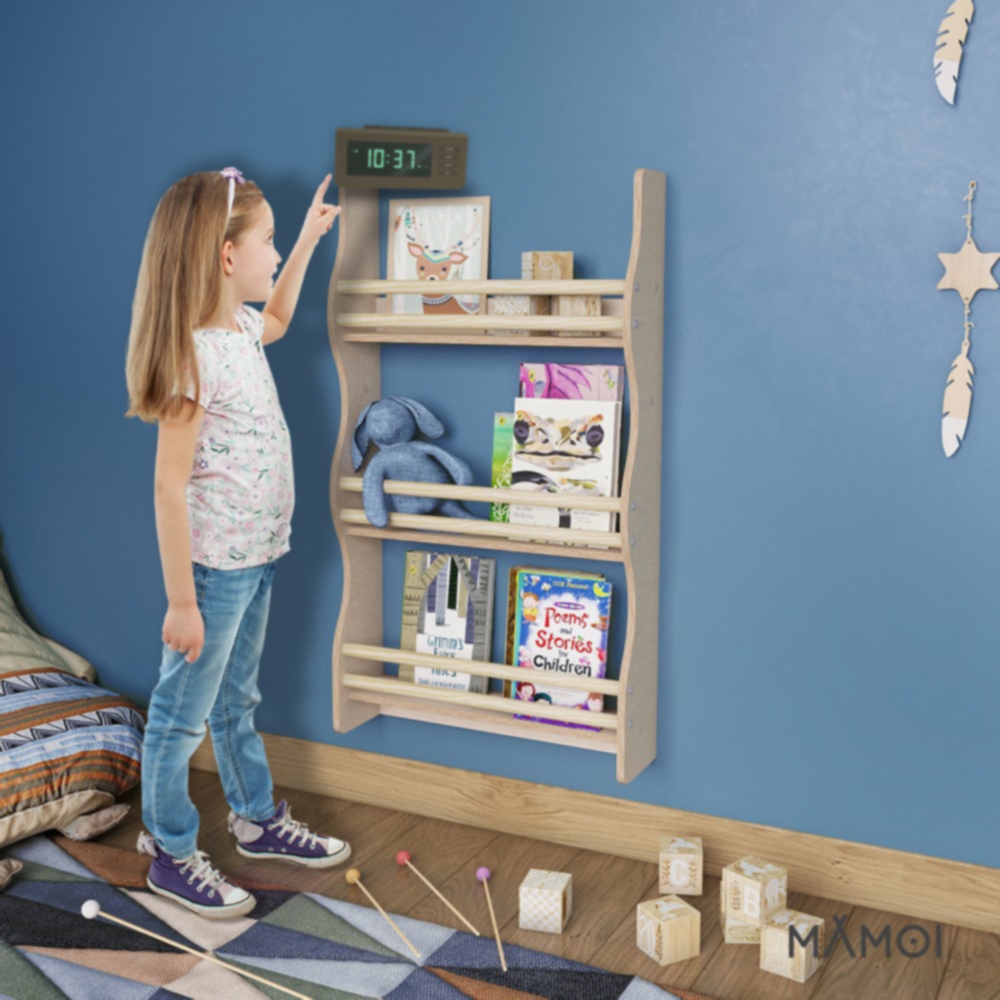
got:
h=10 m=37
